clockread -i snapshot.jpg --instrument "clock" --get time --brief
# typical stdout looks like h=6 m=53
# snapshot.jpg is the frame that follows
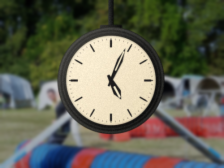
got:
h=5 m=4
